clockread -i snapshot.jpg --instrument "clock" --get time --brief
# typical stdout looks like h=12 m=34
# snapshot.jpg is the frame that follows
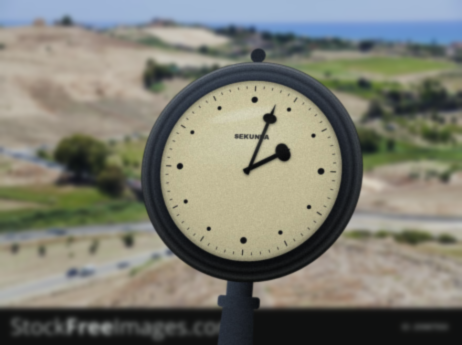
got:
h=2 m=3
